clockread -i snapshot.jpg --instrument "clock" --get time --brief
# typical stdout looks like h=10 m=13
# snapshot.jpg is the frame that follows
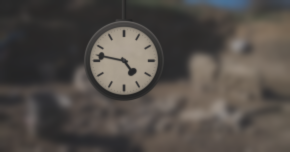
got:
h=4 m=47
